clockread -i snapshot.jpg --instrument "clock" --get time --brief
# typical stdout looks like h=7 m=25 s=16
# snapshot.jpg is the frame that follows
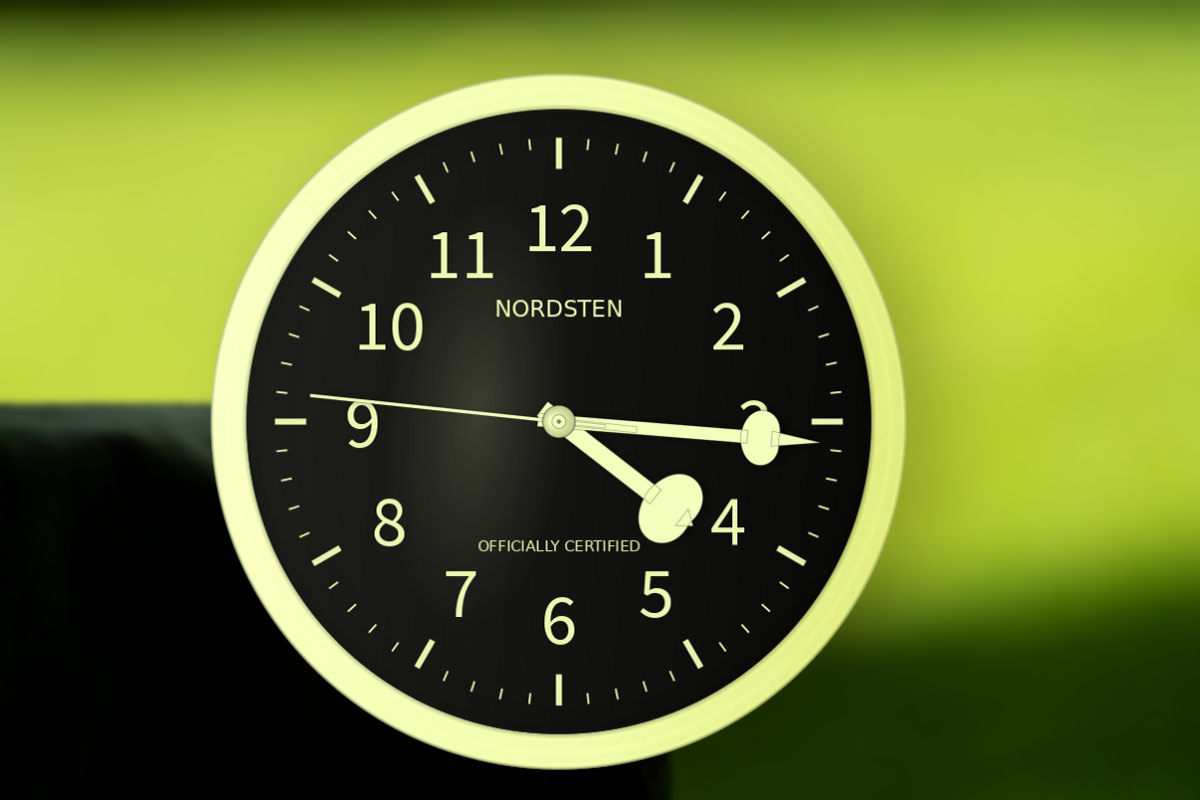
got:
h=4 m=15 s=46
